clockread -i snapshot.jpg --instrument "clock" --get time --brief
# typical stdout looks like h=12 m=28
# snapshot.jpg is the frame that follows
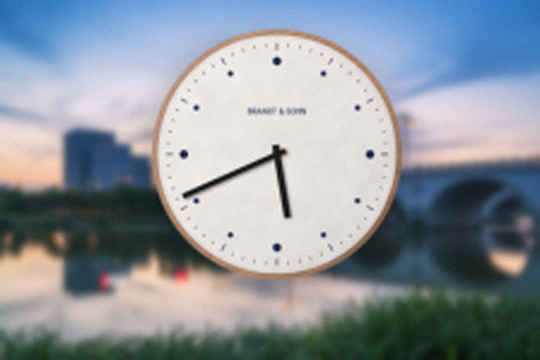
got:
h=5 m=41
